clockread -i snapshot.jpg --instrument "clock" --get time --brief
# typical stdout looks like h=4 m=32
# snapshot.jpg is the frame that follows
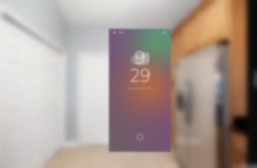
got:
h=9 m=29
